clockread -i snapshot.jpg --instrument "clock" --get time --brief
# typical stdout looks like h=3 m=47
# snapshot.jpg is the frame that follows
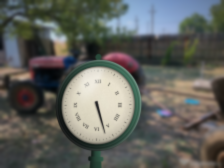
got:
h=5 m=27
